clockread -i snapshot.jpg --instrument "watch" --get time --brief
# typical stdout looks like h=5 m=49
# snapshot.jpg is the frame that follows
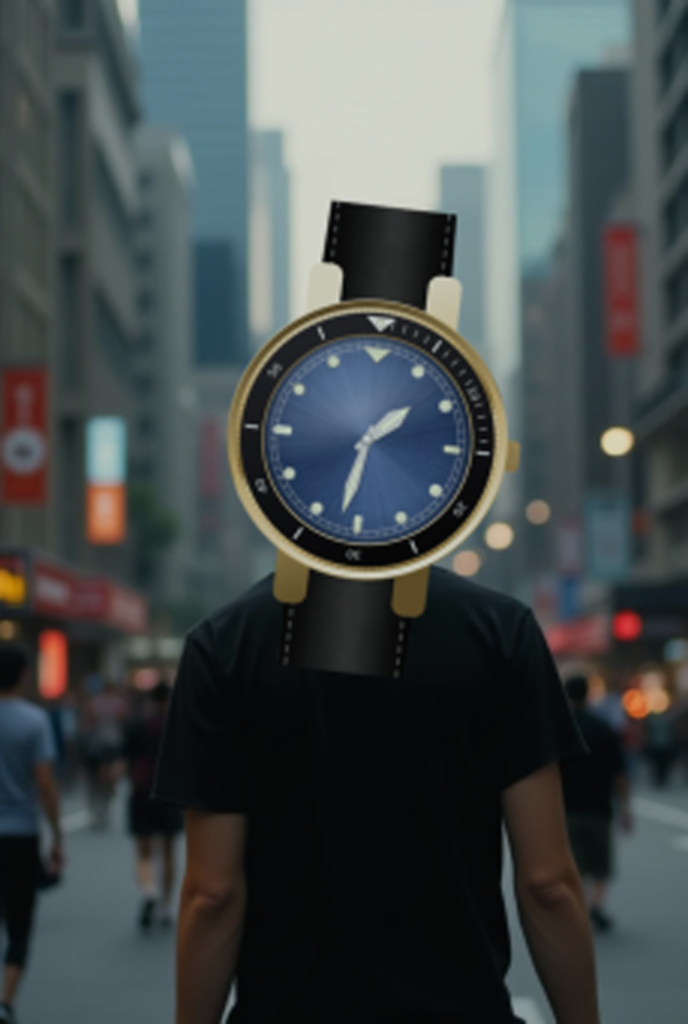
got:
h=1 m=32
